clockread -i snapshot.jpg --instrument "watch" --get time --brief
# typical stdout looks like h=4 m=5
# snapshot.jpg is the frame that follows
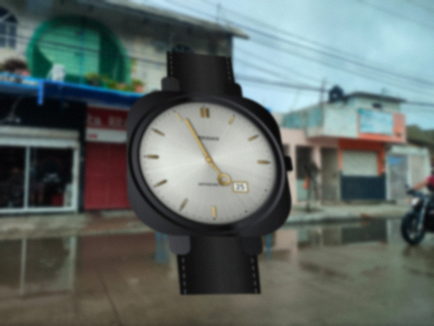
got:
h=4 m=56
